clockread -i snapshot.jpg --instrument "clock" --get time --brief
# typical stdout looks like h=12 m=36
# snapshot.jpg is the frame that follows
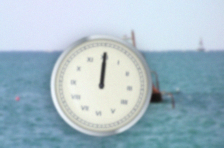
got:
h=12 m=0
